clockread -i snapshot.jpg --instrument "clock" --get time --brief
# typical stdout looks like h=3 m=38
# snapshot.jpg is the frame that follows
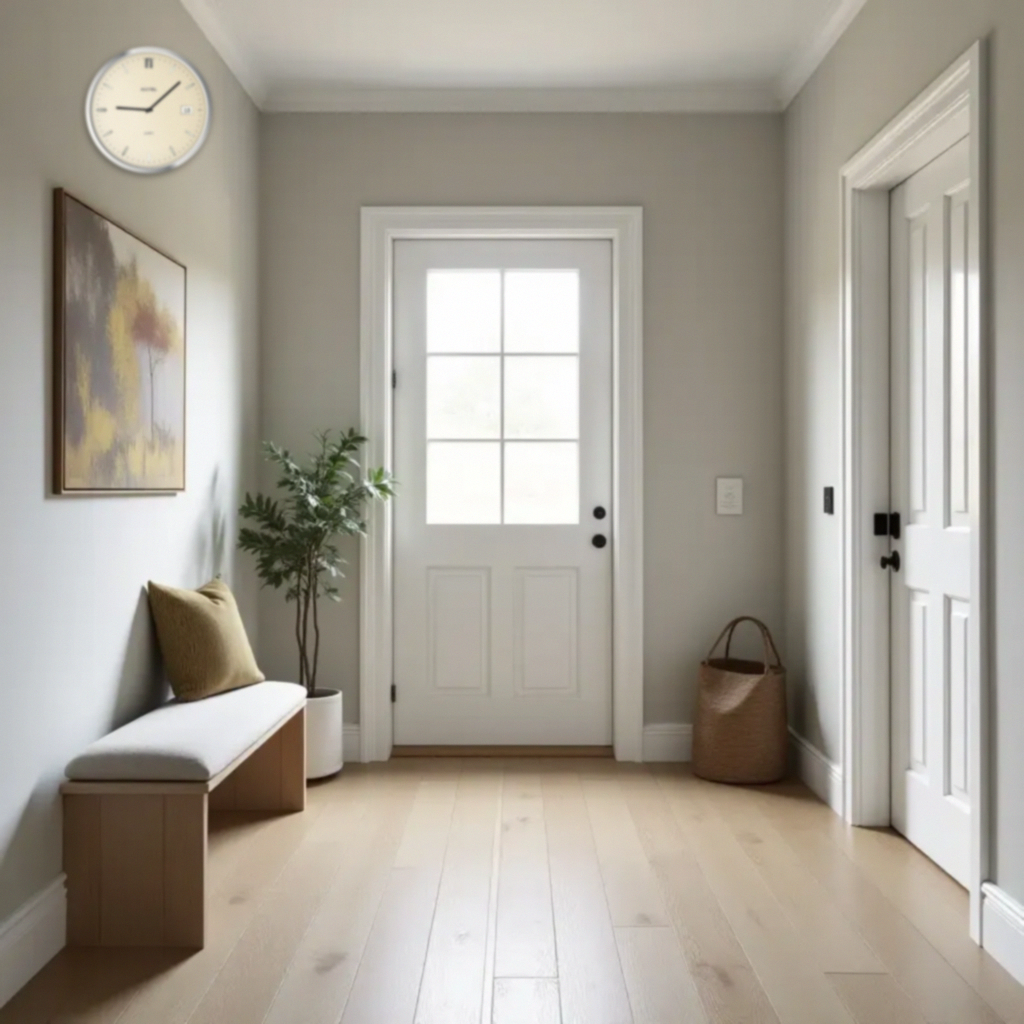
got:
h=9 m=8
